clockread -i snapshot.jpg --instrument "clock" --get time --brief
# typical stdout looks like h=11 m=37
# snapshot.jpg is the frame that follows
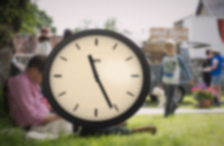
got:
h=11 m=26
